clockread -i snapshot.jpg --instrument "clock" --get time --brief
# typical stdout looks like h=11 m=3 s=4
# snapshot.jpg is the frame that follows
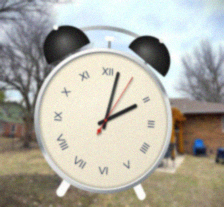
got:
h=2 m=2 s=5
